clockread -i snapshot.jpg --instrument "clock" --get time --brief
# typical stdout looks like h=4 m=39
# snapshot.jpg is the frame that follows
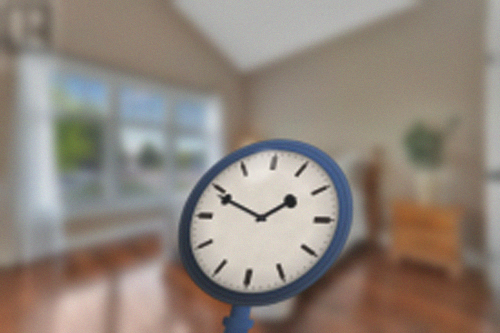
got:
h=1 m=49
